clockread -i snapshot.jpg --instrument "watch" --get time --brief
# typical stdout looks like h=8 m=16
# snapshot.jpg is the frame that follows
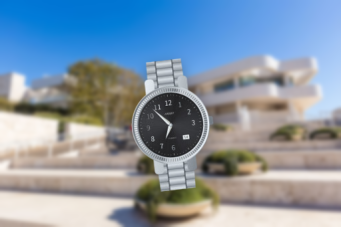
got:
h=6 m=53
